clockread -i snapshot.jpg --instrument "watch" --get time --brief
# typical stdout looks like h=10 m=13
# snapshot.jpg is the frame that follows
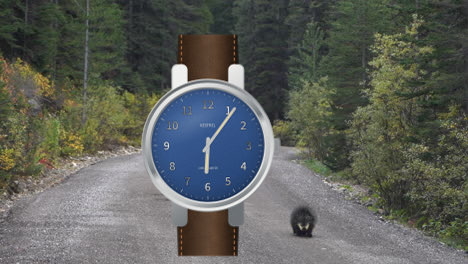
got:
h=6 m=6
